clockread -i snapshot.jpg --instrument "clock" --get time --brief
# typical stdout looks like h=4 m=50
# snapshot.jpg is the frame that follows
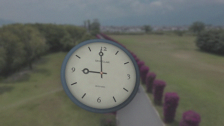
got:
h=8 m=59
